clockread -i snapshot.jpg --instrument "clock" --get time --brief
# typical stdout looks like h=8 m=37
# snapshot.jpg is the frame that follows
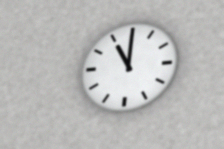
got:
h=11 m=0
